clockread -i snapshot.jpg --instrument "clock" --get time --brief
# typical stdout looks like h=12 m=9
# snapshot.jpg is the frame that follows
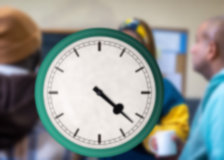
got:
h=4 m=22
